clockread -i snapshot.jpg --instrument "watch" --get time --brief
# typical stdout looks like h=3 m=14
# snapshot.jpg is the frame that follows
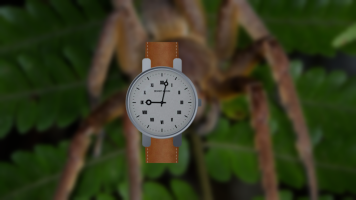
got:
h=9 m=2
